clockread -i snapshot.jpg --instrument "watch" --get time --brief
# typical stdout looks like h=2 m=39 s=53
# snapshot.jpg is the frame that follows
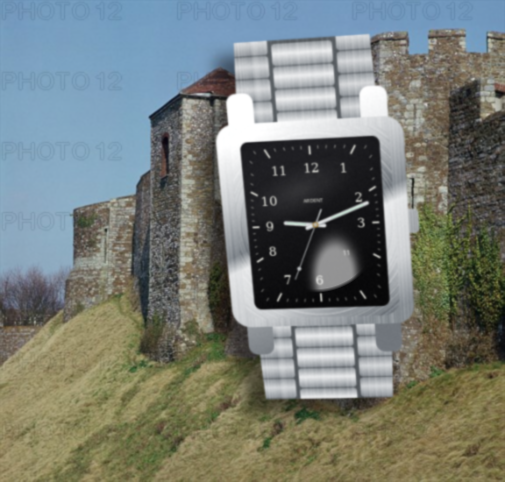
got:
h=9 m=11 s=34
